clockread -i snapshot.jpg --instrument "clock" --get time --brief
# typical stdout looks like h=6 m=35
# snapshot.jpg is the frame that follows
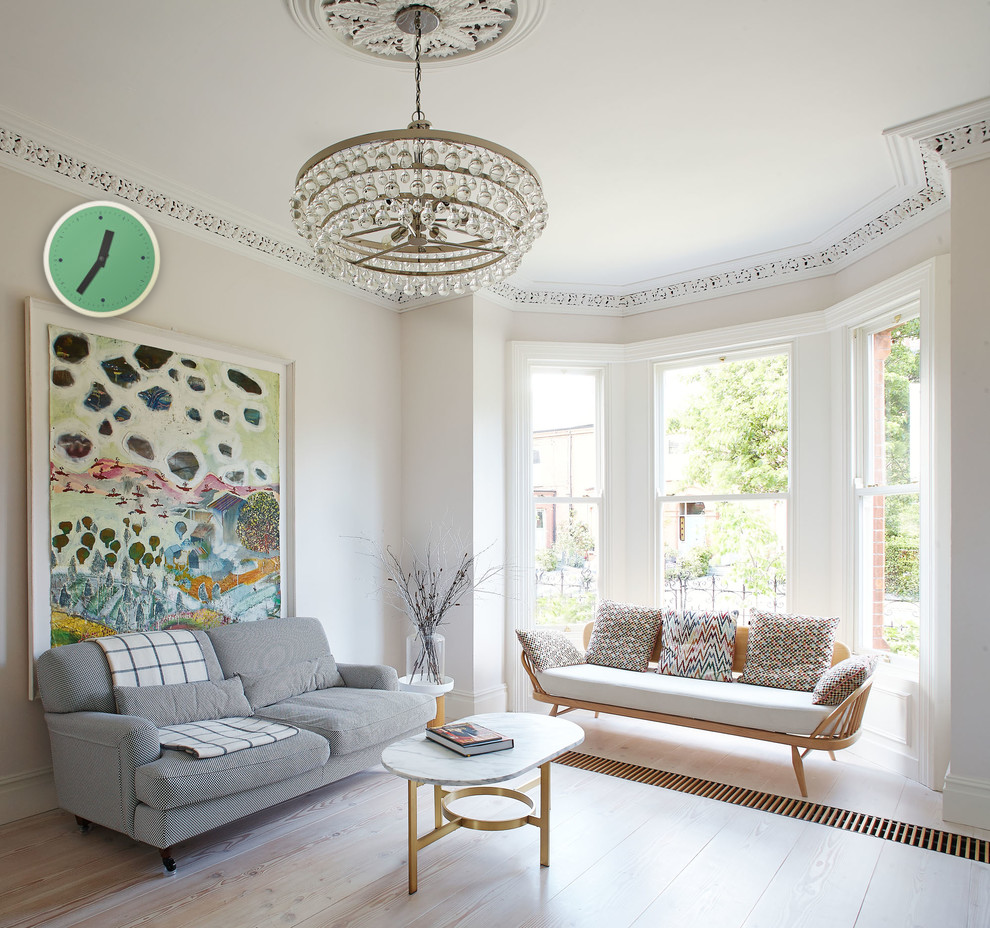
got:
h=12 m=36
